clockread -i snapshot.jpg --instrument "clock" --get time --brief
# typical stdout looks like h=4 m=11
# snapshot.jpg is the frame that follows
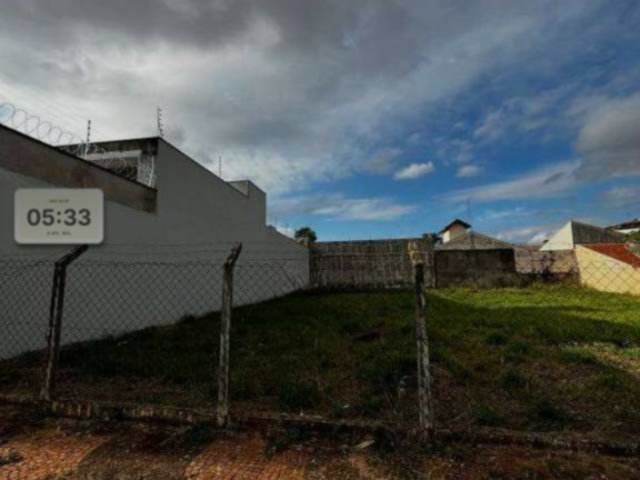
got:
h=5 m=33
